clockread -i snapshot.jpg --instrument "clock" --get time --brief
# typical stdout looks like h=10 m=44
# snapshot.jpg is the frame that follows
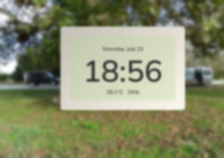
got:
h=18 m=56
